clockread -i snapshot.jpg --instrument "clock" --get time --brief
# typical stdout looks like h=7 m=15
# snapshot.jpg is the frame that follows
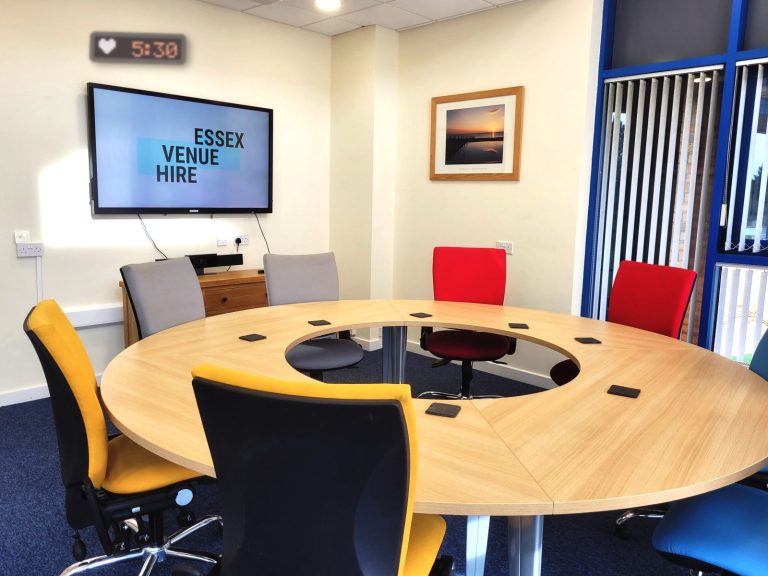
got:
h=5 m=30
